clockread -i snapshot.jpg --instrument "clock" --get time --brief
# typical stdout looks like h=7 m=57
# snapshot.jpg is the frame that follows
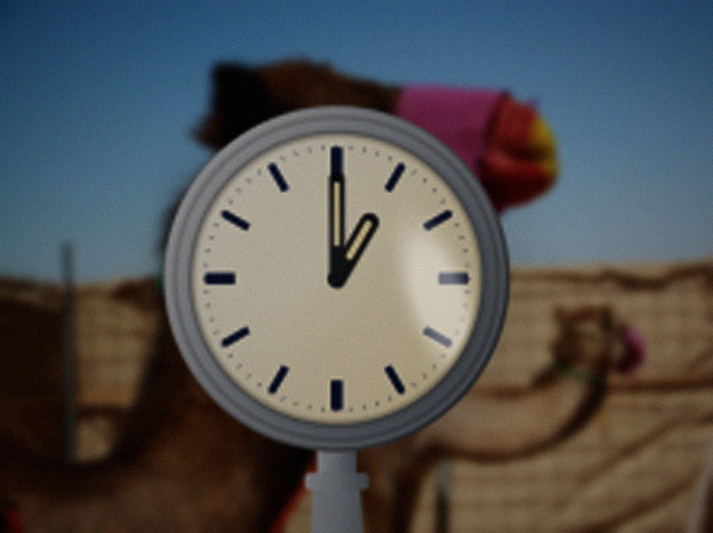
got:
h=1 m=0
